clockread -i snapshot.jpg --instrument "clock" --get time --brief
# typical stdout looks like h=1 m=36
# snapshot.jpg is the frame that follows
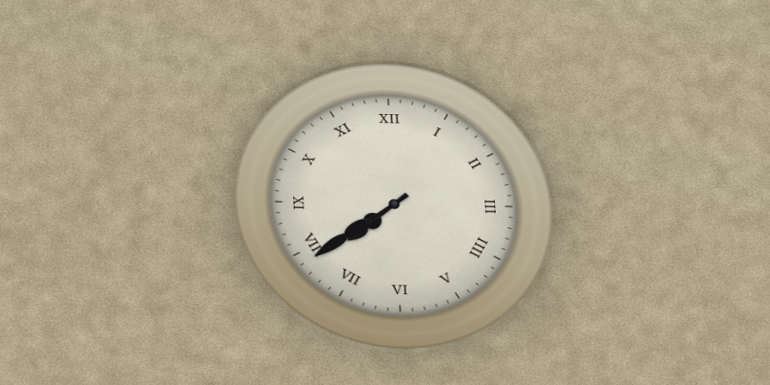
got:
h=7 m=39
